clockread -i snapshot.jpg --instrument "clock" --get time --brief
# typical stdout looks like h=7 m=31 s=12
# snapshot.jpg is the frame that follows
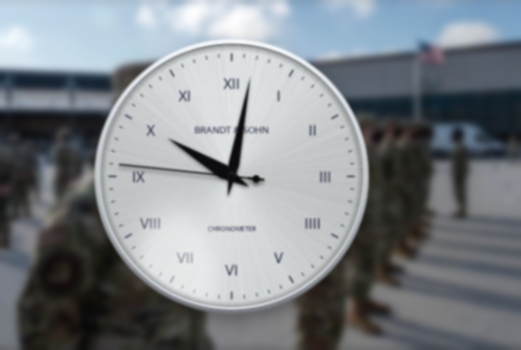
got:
h=10 m=1 s=46
